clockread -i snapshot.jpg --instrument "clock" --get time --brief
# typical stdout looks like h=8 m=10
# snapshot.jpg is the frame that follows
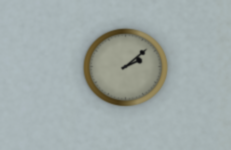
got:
h=2 m=8
